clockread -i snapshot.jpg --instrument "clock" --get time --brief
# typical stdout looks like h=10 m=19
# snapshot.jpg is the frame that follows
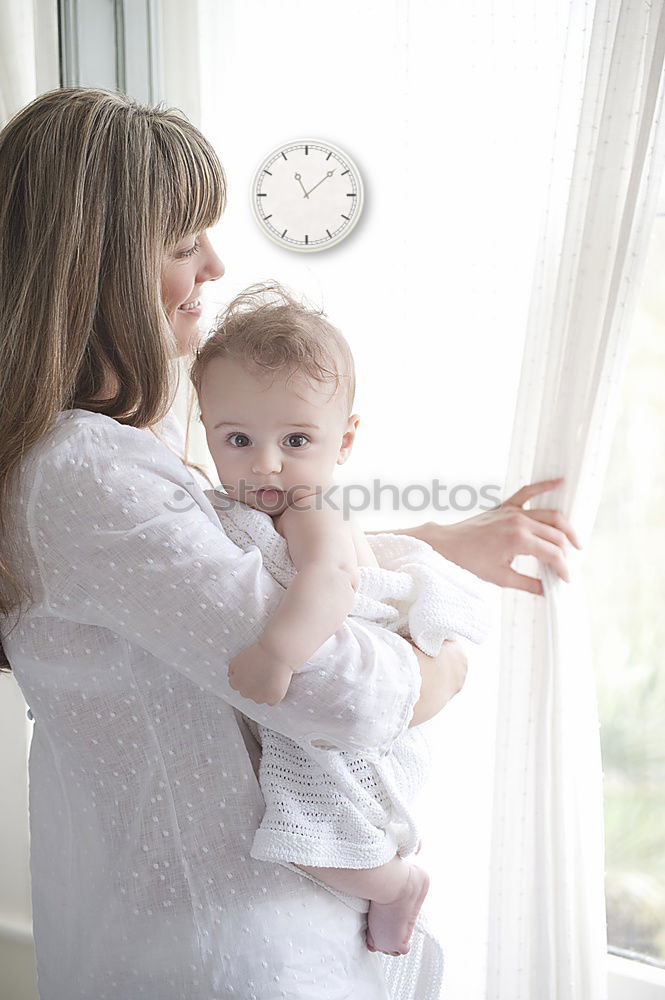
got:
h=11 m=8
